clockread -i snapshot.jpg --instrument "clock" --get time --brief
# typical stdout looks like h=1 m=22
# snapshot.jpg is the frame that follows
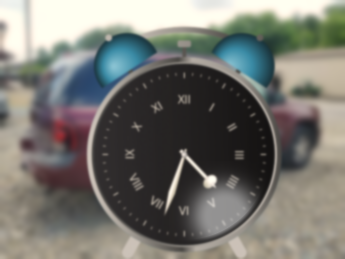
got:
h=4 m=33
